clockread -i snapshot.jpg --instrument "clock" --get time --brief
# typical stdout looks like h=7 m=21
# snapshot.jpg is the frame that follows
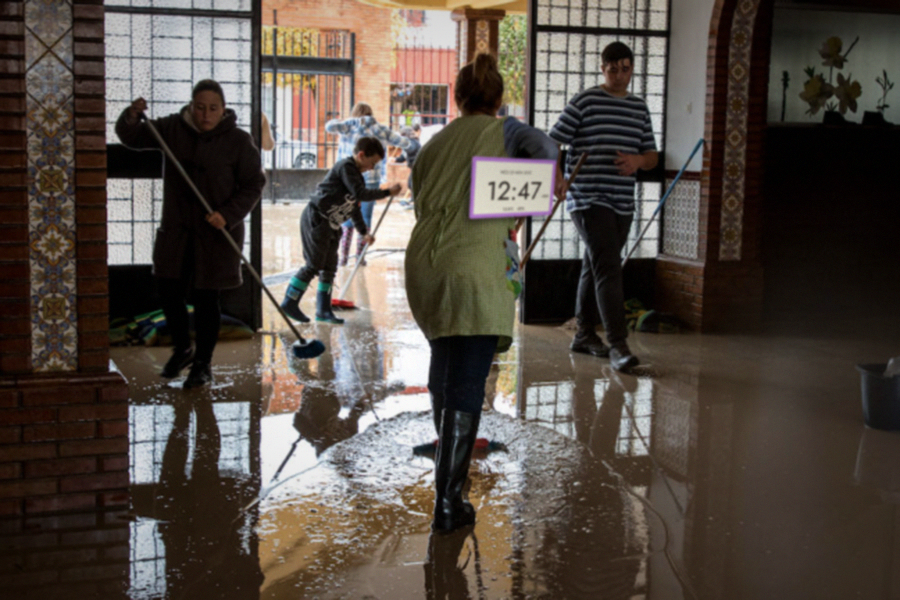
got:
h=12 m=47
